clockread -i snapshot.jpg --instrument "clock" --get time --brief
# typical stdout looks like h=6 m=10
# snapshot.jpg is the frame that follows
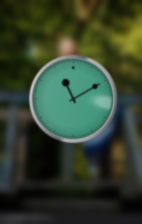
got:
h=11 m=10
